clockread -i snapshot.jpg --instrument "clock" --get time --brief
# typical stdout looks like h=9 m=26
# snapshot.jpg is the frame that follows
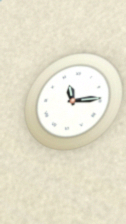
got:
h=11 m=14
